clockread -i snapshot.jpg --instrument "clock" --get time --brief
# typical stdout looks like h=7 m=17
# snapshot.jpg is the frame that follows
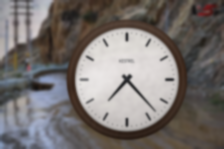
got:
h=7 m=23
